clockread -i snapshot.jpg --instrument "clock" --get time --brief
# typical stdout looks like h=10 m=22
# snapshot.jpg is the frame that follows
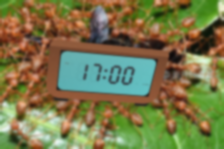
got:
h=17 m=0
